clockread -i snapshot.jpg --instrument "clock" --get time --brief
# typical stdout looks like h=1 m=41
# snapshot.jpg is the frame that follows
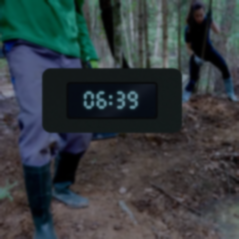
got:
h=6 m=39
